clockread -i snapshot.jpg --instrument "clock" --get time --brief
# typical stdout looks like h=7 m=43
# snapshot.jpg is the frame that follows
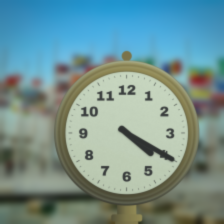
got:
h=4 m=20
